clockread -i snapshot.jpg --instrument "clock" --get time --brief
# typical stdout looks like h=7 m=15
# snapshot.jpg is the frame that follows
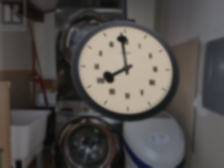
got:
h=7 m=59
